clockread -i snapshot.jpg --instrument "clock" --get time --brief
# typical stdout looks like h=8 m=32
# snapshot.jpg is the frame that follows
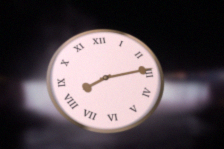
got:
h=8 m=14
